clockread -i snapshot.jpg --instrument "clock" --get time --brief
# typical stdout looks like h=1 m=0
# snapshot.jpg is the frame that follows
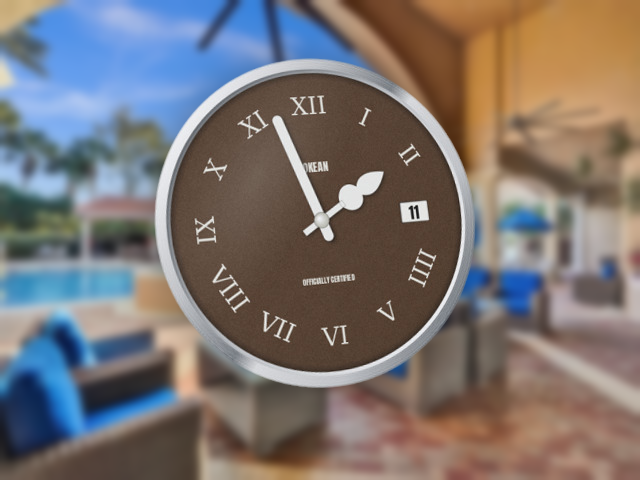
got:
h=1 m=57
